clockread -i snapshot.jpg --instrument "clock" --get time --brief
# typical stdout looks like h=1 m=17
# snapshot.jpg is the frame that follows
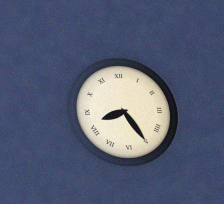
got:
h=8 m=25
